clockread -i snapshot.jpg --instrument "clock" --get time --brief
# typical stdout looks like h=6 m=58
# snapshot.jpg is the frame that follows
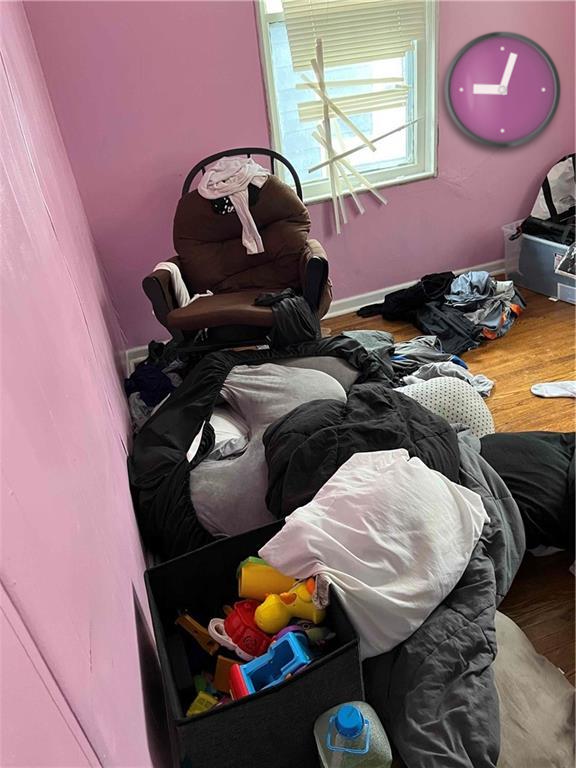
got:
h=9 m=3
